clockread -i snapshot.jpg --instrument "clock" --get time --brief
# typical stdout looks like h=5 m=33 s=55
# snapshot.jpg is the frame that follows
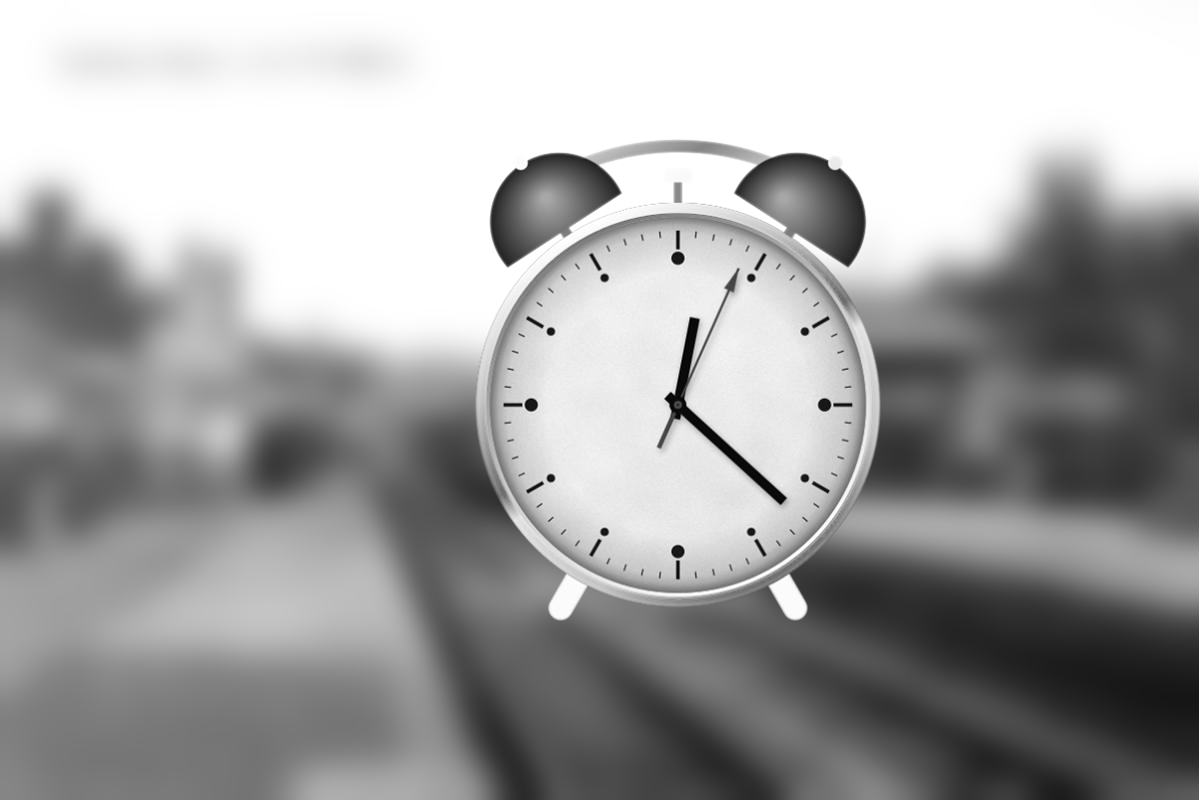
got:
h=12 m=22 s=4
